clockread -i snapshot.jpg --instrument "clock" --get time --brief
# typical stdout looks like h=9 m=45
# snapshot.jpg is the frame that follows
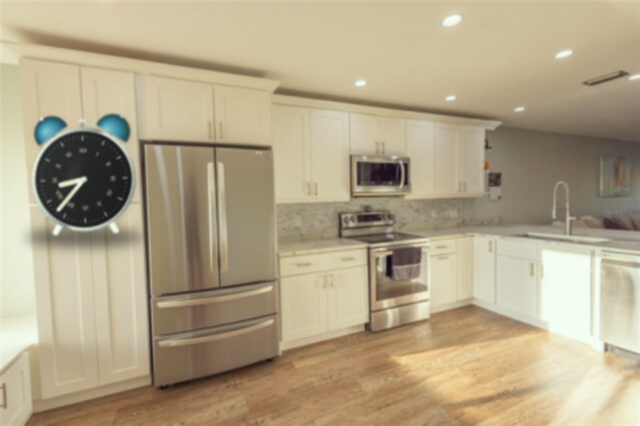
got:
h=8 m=37
